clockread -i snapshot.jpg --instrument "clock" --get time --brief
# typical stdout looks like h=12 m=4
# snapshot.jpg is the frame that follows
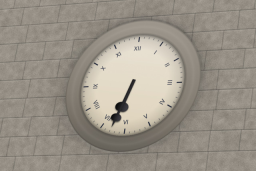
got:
h=6 m=33
